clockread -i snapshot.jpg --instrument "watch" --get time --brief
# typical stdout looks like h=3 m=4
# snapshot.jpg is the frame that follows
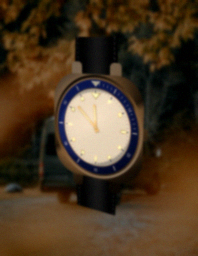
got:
h=11 m=52
